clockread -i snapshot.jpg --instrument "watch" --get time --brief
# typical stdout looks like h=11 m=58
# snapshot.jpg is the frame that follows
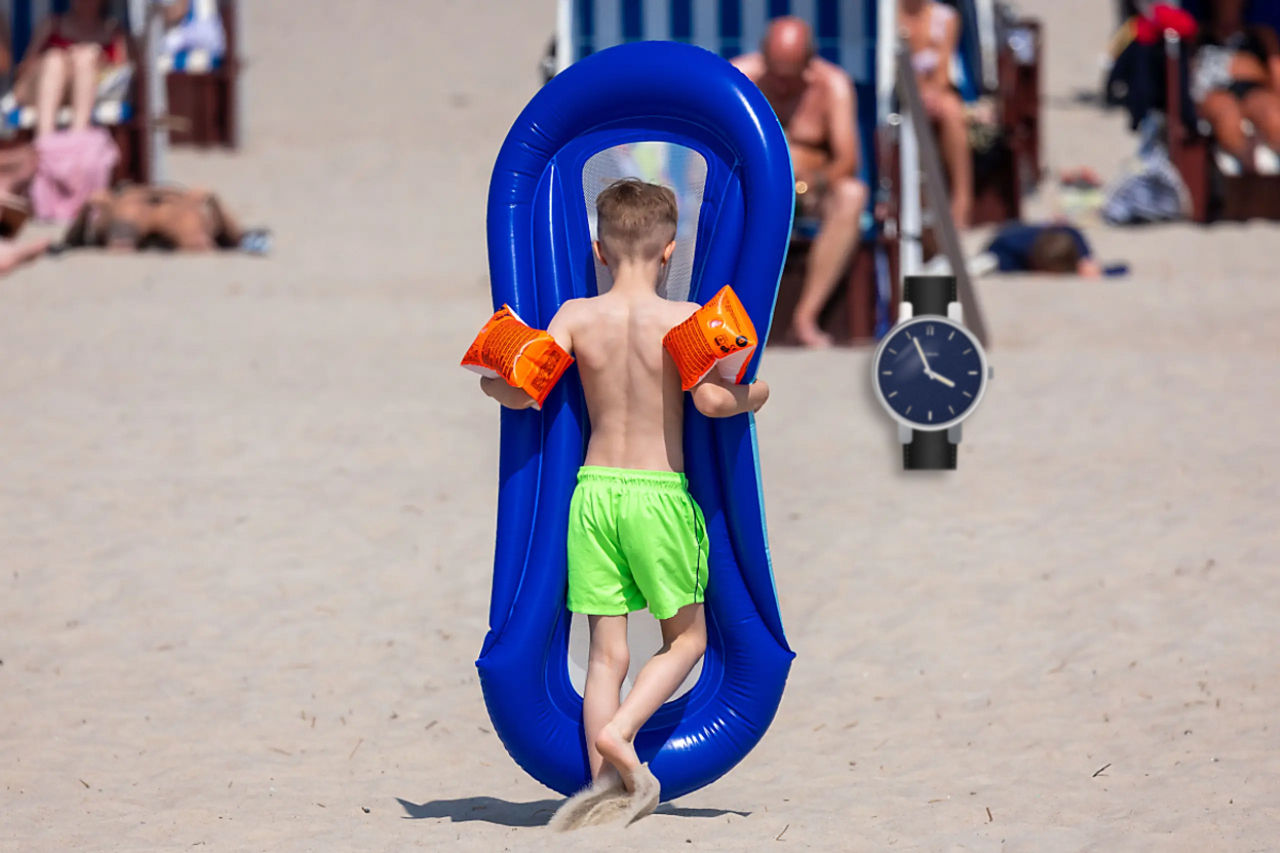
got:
h=3 m=56
